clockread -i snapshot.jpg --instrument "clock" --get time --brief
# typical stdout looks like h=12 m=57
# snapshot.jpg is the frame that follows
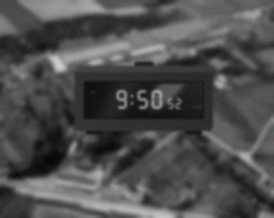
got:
h=9 m=50
